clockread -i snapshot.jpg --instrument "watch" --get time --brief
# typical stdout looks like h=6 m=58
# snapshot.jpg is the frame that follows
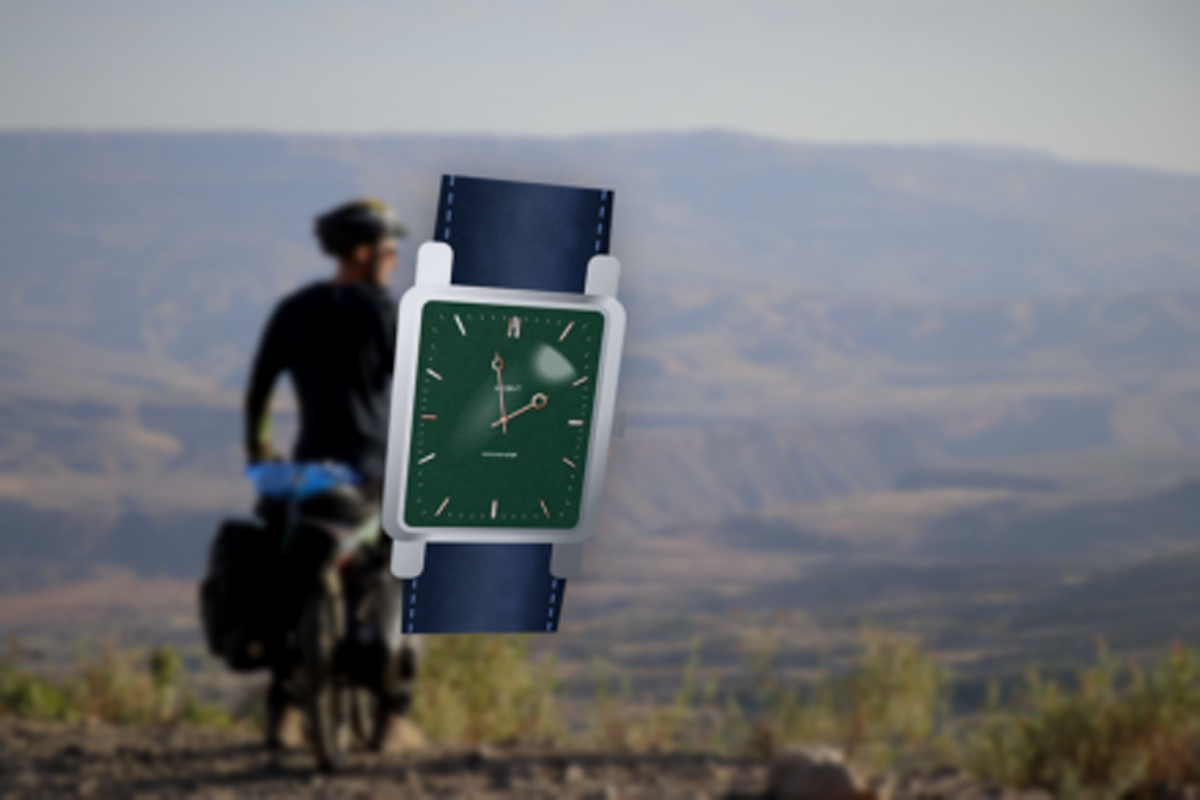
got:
h=1 m=58
